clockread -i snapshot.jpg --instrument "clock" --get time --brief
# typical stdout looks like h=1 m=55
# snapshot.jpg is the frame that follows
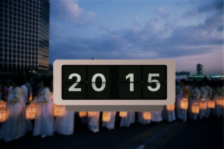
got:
h=20 m=15
